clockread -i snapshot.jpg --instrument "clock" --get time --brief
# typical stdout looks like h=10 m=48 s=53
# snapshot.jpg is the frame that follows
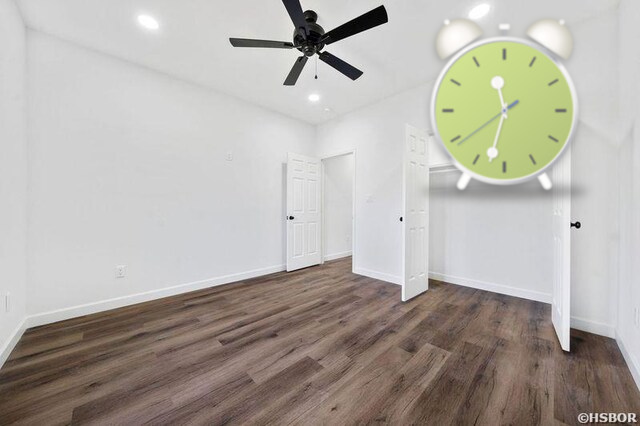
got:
h=11 m=32 s=39
